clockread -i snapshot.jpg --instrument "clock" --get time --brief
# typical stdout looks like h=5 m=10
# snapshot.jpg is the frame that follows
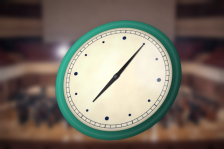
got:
h=7 m=5
